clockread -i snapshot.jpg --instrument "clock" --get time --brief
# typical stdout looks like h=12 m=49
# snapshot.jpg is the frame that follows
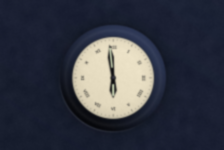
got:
h=5 m=59
